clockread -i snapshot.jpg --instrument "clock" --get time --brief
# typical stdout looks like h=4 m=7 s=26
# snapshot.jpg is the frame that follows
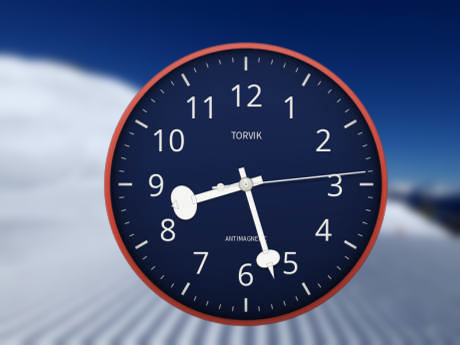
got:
h=8 m=27 s=14
